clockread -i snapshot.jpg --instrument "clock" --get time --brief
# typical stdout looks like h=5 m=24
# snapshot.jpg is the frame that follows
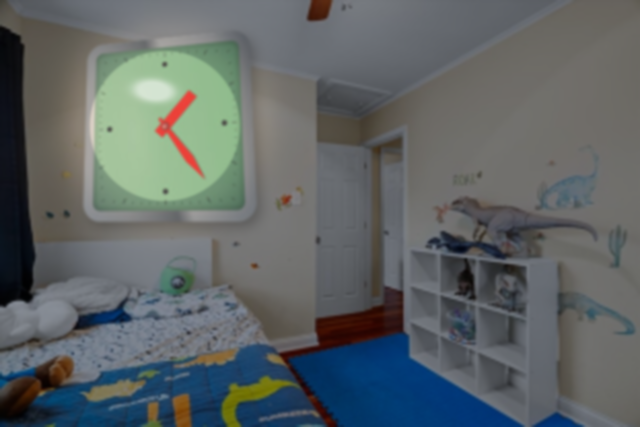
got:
h=1 m=24
